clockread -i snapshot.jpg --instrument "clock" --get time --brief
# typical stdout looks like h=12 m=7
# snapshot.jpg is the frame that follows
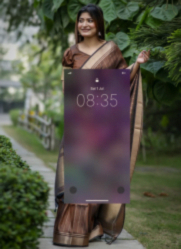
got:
h=8 m=35
